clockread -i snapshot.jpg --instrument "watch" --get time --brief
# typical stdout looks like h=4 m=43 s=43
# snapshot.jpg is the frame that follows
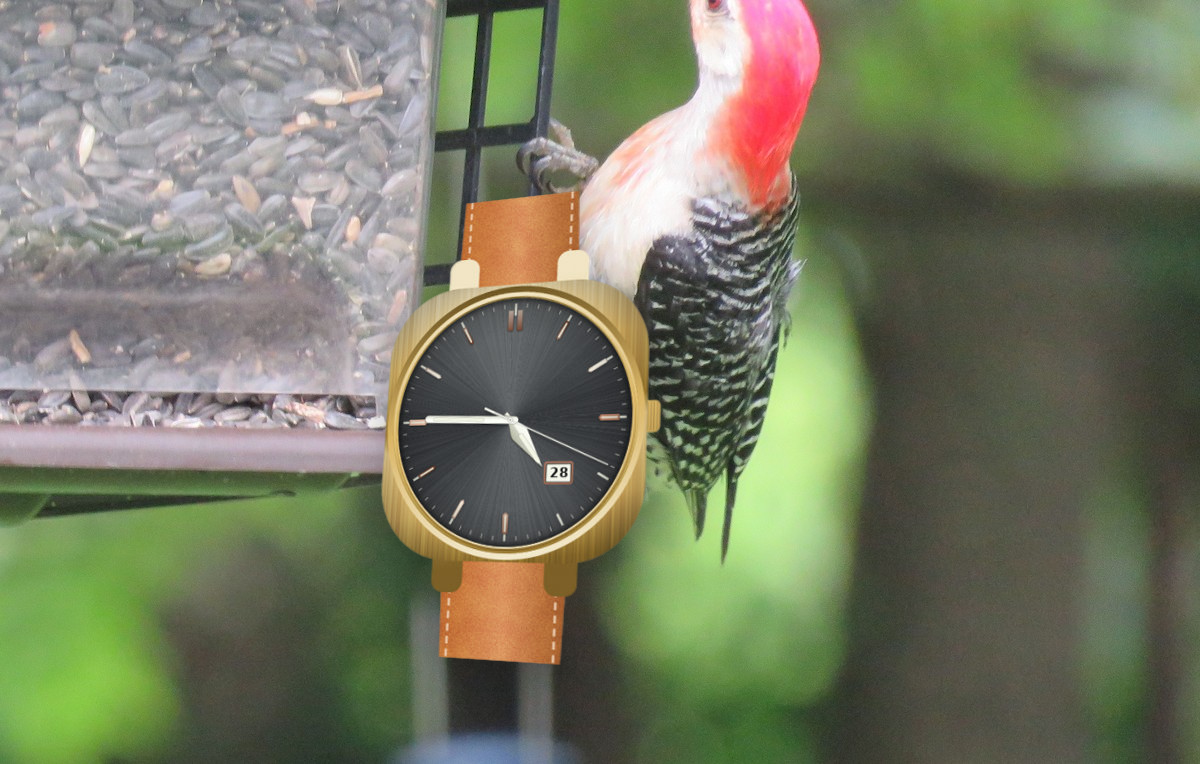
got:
h=4 m=45 s=19
